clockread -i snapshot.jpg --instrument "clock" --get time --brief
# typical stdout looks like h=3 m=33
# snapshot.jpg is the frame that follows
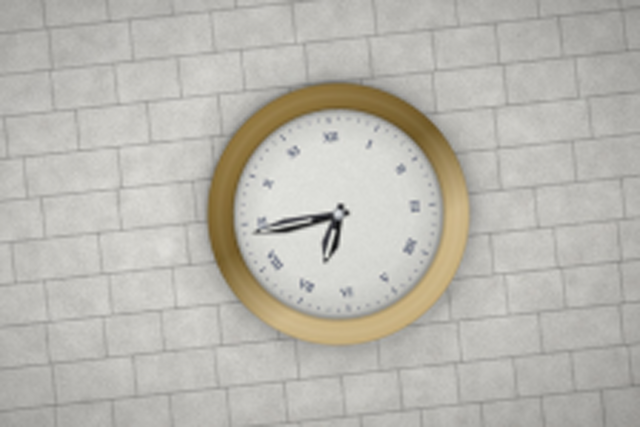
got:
h=6 m=44
